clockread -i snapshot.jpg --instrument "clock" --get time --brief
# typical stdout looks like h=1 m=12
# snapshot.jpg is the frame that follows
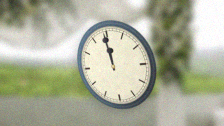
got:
h=11 m=59
